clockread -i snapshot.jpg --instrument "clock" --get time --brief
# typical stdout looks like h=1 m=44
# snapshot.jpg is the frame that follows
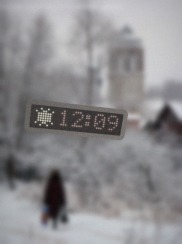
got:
h=12 m=9
